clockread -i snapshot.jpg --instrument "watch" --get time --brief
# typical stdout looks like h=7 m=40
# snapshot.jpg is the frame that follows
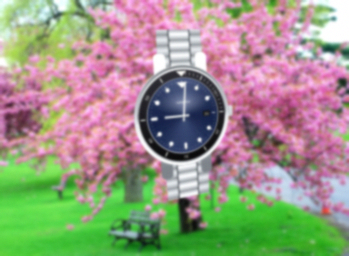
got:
h=9 m=1
